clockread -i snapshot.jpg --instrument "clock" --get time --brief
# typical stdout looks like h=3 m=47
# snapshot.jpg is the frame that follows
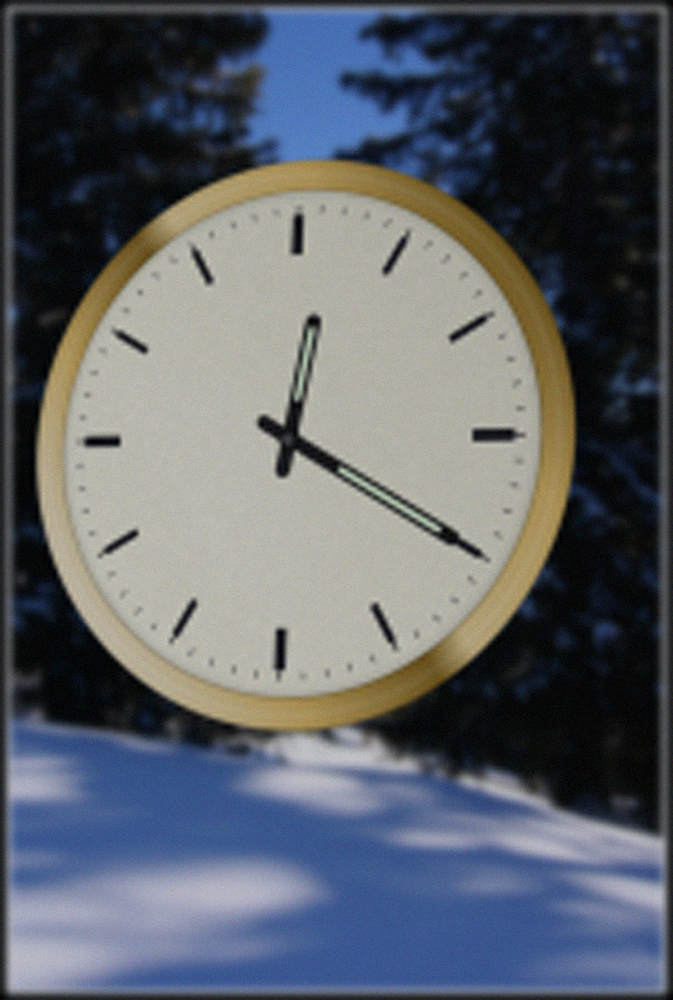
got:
h=12 m=20
